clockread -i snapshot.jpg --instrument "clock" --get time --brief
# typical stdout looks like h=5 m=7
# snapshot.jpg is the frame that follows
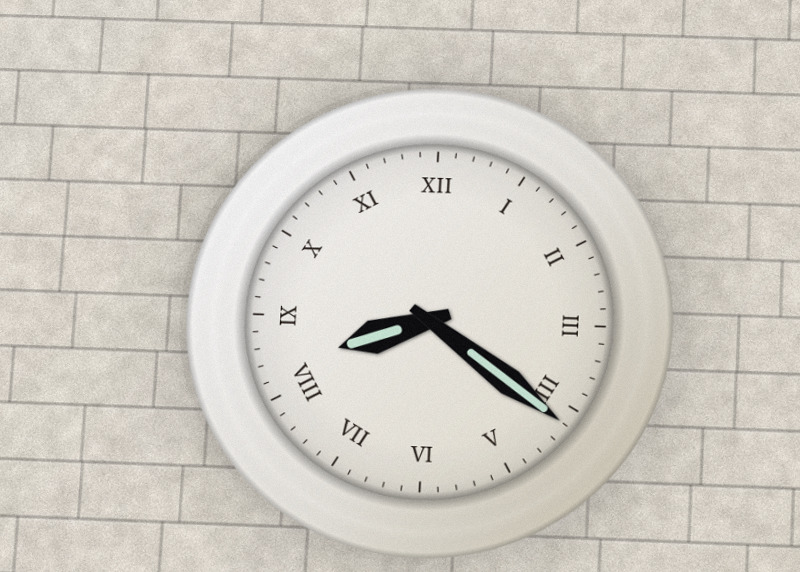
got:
h=8 m=21
